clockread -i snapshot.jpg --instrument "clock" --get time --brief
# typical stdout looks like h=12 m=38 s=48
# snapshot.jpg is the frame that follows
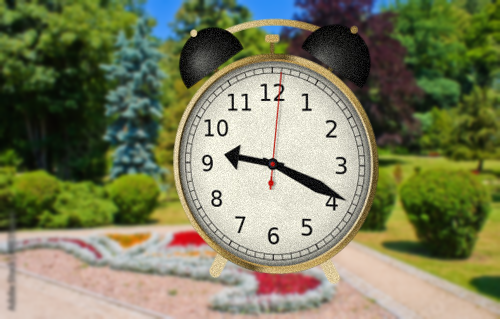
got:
h=9 m=19 s=1
